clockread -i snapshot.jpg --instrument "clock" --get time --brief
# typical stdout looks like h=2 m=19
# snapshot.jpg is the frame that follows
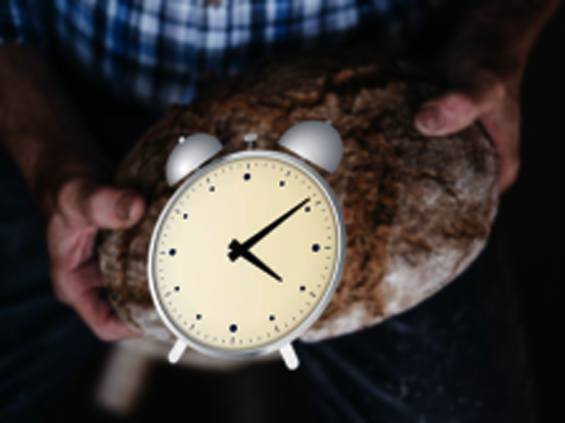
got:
h=4 m=9
